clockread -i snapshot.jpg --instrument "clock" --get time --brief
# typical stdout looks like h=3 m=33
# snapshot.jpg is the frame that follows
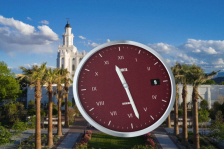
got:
h=11 m=28
